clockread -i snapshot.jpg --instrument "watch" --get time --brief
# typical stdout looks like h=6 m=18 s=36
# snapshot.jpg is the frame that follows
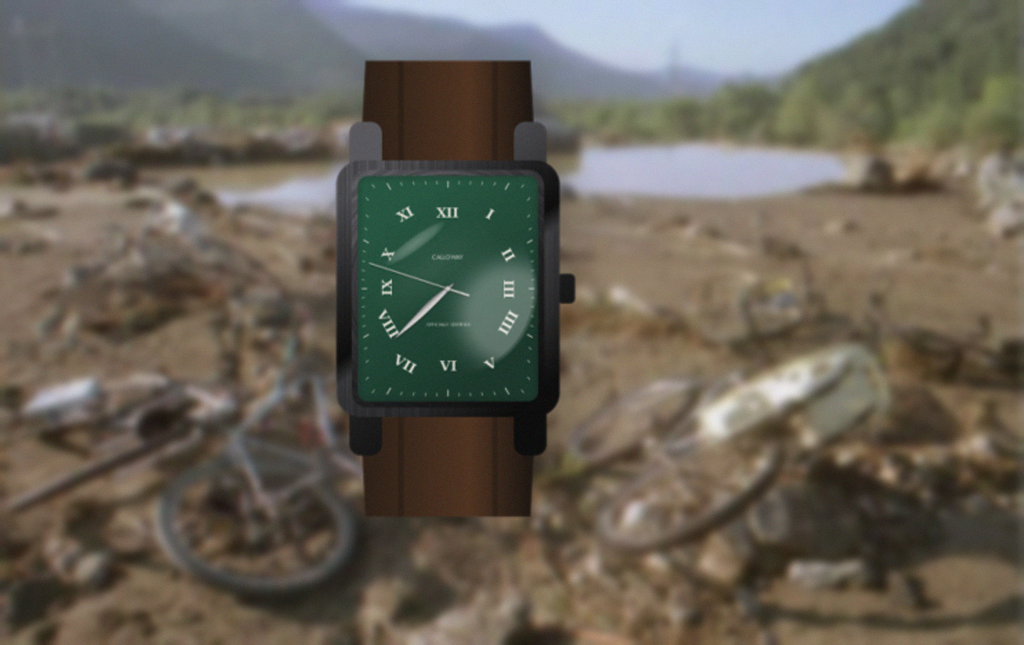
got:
h=7 m=37 s=48
